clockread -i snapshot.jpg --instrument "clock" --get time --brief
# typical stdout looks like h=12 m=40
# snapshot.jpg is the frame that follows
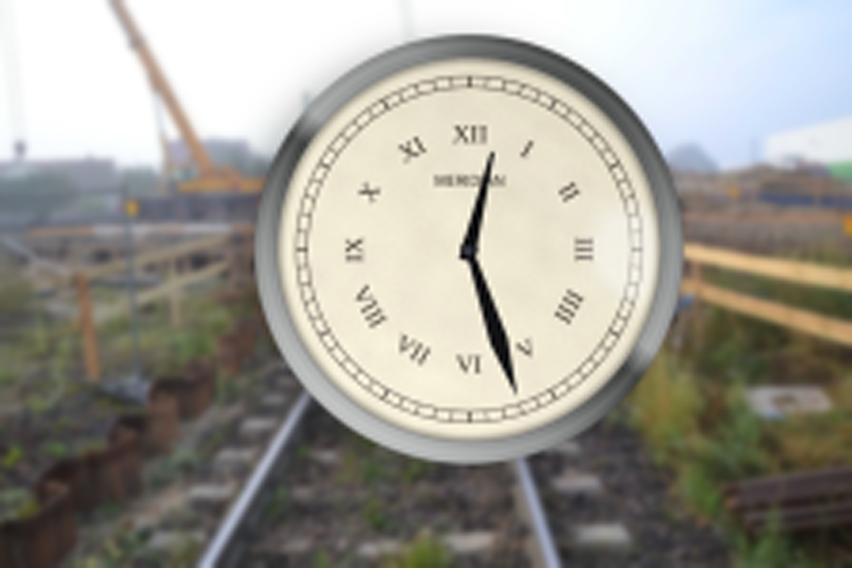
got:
h=12 m=27
